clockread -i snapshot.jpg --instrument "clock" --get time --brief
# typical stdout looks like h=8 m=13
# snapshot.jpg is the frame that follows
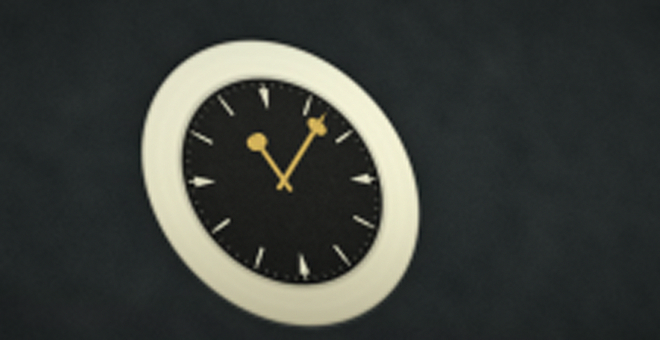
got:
h=11 m=7
